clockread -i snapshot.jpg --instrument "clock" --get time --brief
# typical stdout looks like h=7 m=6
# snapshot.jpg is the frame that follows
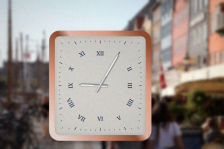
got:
h=9 m=5
